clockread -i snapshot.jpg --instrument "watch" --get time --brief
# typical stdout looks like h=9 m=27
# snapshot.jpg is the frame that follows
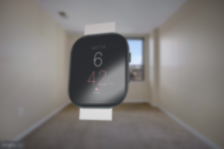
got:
h=6 m=42
